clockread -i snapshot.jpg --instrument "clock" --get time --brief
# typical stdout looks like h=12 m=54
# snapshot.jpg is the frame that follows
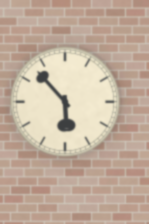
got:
h=5 m=53
